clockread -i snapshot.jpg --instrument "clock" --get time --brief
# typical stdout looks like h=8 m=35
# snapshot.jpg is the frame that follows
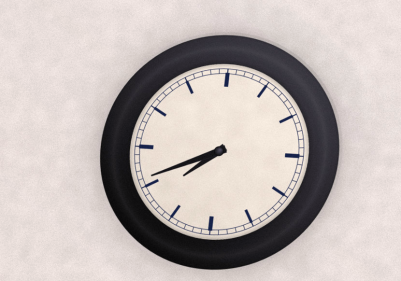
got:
h=7 m=41
